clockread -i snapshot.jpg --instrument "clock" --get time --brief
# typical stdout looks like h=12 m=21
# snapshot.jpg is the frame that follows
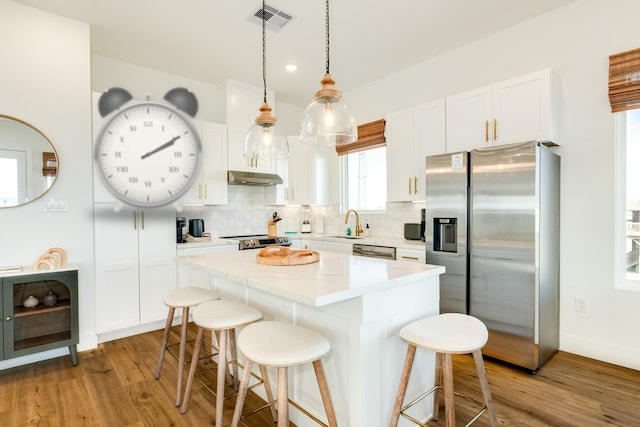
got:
h=2 m=10
